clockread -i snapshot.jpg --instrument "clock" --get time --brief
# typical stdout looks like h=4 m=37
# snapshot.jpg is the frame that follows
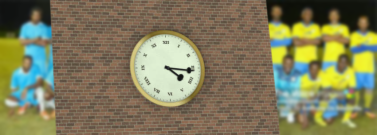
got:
h=4 m=16
